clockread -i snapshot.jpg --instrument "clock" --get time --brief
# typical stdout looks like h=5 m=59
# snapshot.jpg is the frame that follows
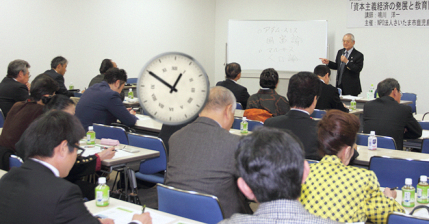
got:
h=12 m=50
